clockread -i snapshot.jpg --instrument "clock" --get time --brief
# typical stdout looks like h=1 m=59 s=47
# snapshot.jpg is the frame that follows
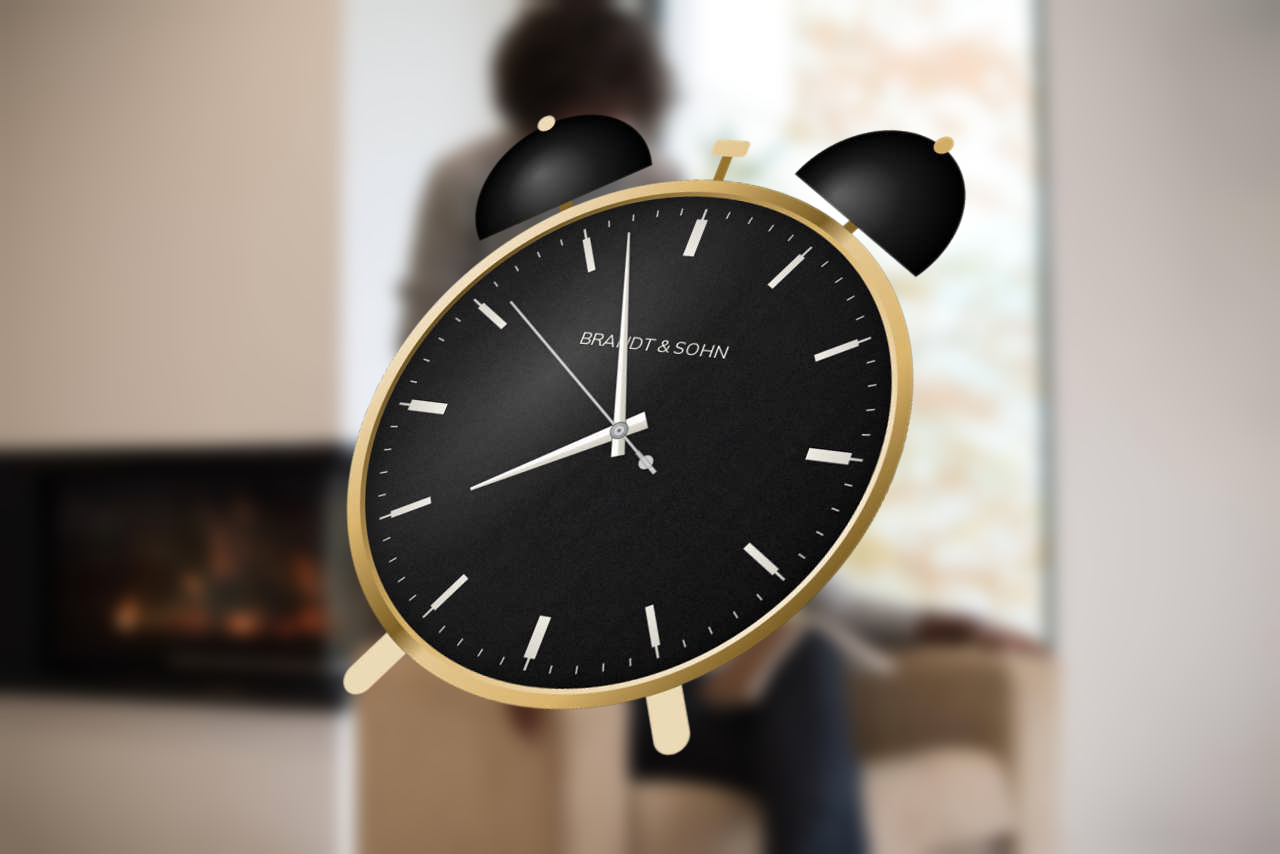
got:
h=7 m=56 s=51
